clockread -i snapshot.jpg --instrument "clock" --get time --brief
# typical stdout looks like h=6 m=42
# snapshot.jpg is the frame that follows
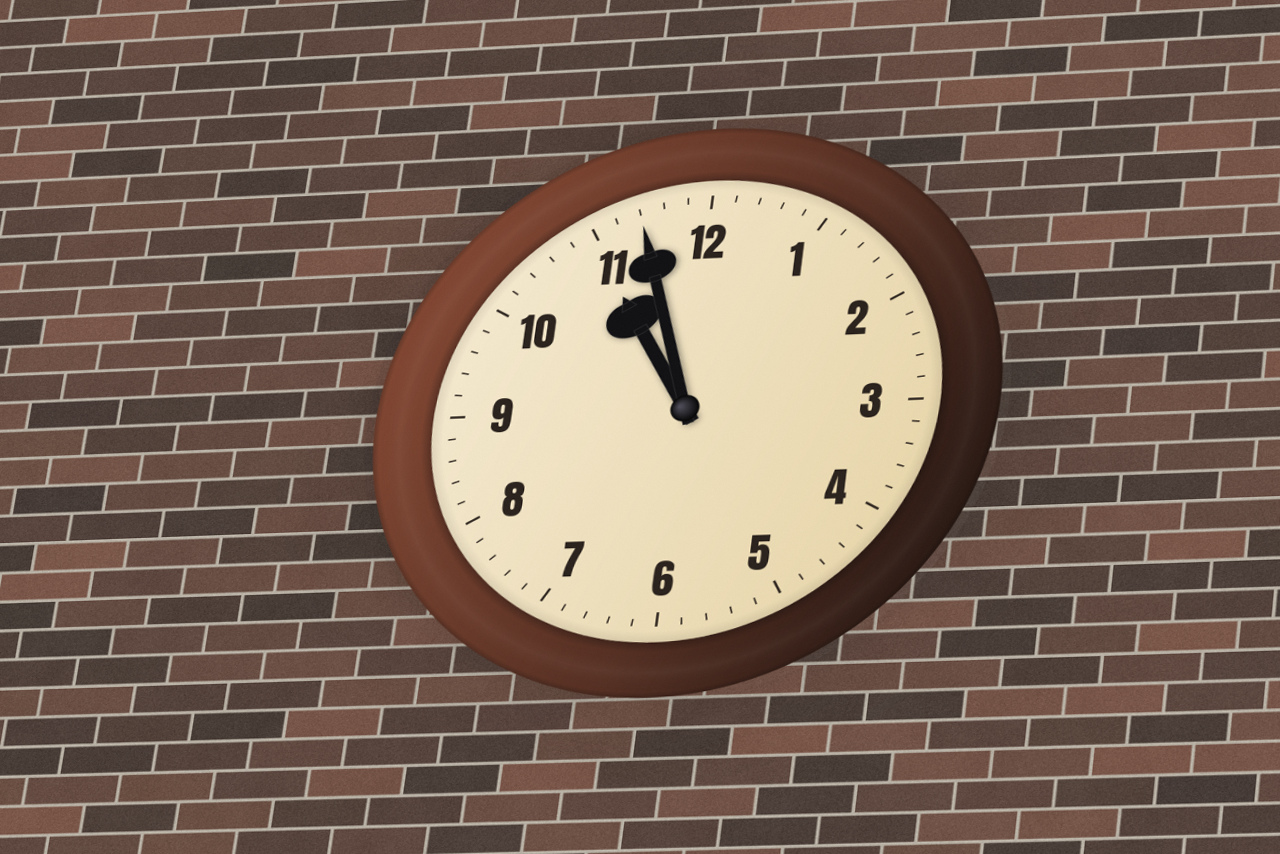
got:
h=10 m=57
